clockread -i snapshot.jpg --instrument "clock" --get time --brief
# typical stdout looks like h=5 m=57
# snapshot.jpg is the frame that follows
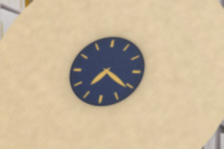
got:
h=7 m=21
